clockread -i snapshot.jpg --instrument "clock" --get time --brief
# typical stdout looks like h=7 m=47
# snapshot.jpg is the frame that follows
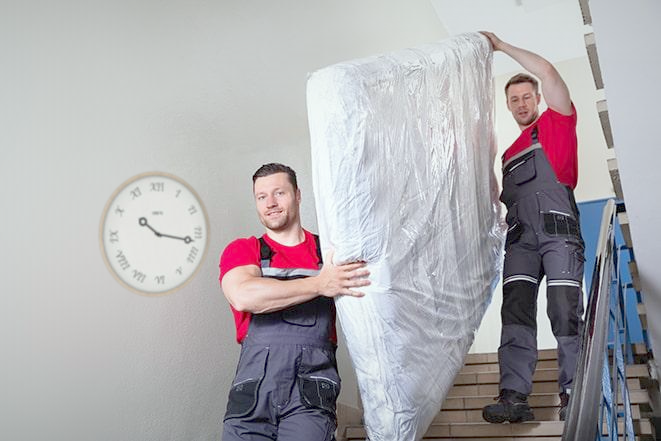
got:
h=10 m=17
